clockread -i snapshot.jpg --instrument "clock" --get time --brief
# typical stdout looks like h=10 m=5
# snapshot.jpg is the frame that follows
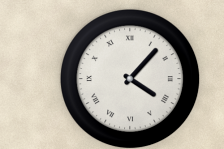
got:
h=4 m=7
